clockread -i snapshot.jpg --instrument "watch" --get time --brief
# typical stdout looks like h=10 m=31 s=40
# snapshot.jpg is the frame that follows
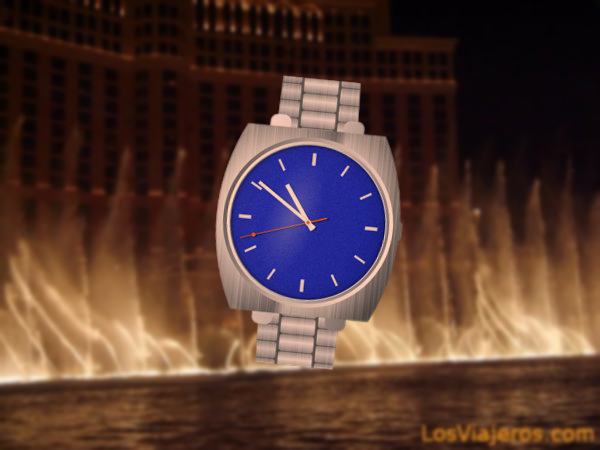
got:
h=10 m=50 s=42
